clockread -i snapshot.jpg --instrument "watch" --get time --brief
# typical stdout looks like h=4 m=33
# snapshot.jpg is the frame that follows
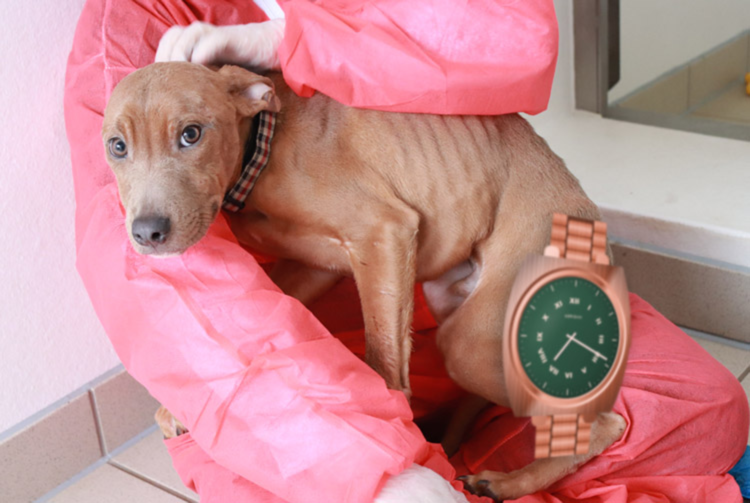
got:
h=7 m=19
